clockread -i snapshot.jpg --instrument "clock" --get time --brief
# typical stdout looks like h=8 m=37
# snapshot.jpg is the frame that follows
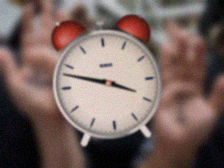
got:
h=3 m=48
